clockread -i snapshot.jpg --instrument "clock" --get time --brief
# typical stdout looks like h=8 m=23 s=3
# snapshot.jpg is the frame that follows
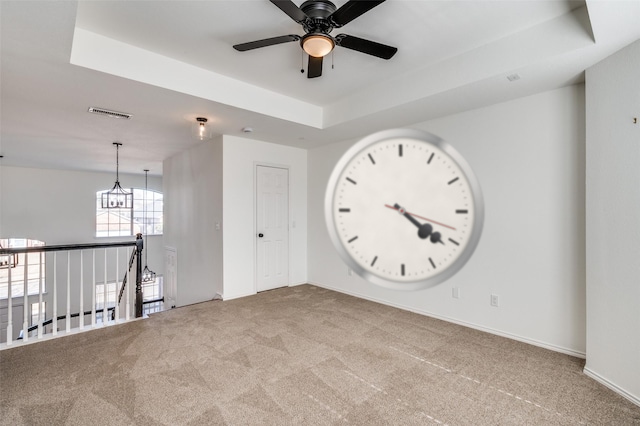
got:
h=4 m=21 s=18
